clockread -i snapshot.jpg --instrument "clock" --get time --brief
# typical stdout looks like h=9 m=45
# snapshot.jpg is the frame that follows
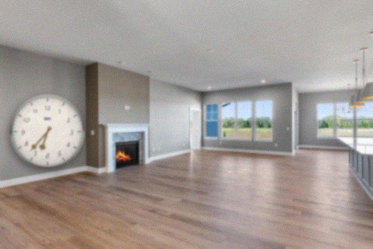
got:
h=6 m=37
